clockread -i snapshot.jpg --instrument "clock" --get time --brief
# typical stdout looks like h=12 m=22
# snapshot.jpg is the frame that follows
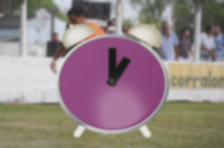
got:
h=1 m=0
